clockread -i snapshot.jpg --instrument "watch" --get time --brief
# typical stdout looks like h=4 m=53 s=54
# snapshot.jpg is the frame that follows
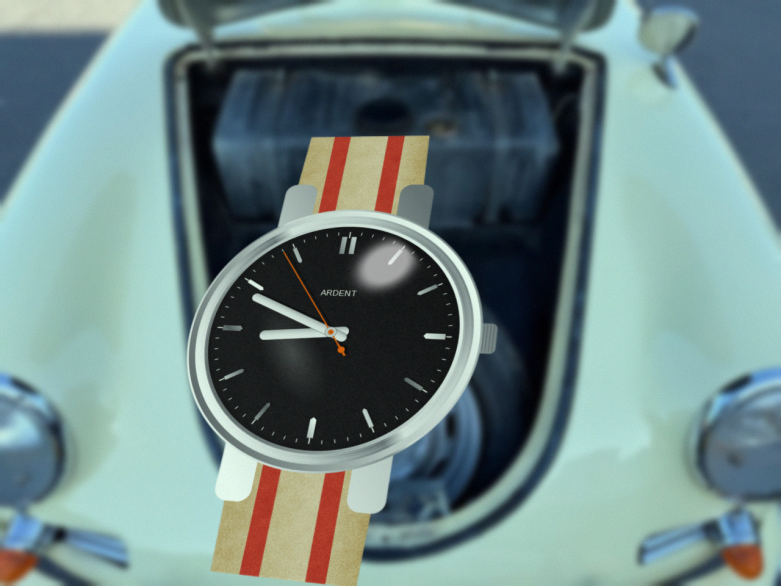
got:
h=8 m=48 s=54
